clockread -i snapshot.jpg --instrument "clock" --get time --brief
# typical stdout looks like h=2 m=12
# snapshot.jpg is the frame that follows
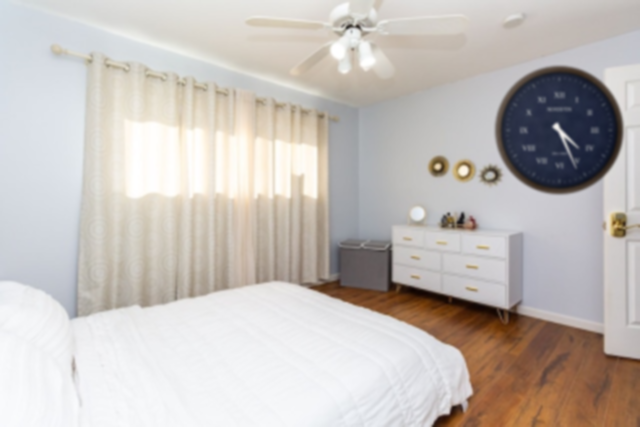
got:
h=4 m=26
